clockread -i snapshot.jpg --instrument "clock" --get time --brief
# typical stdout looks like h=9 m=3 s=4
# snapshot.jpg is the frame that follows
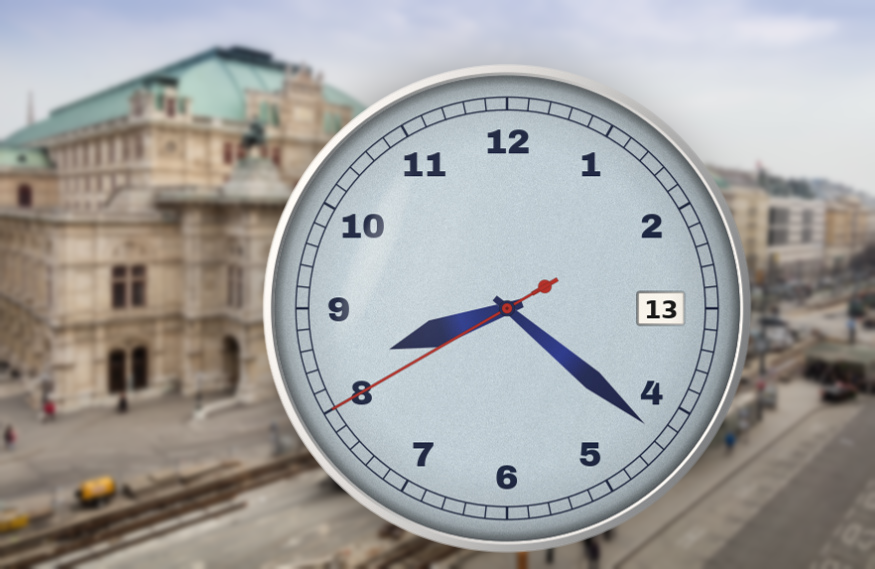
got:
h=8 m=21 s=40
